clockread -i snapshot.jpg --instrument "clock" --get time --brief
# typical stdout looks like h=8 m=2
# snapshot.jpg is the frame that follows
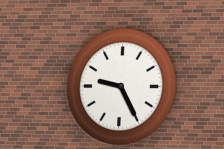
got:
h=9 m=25
